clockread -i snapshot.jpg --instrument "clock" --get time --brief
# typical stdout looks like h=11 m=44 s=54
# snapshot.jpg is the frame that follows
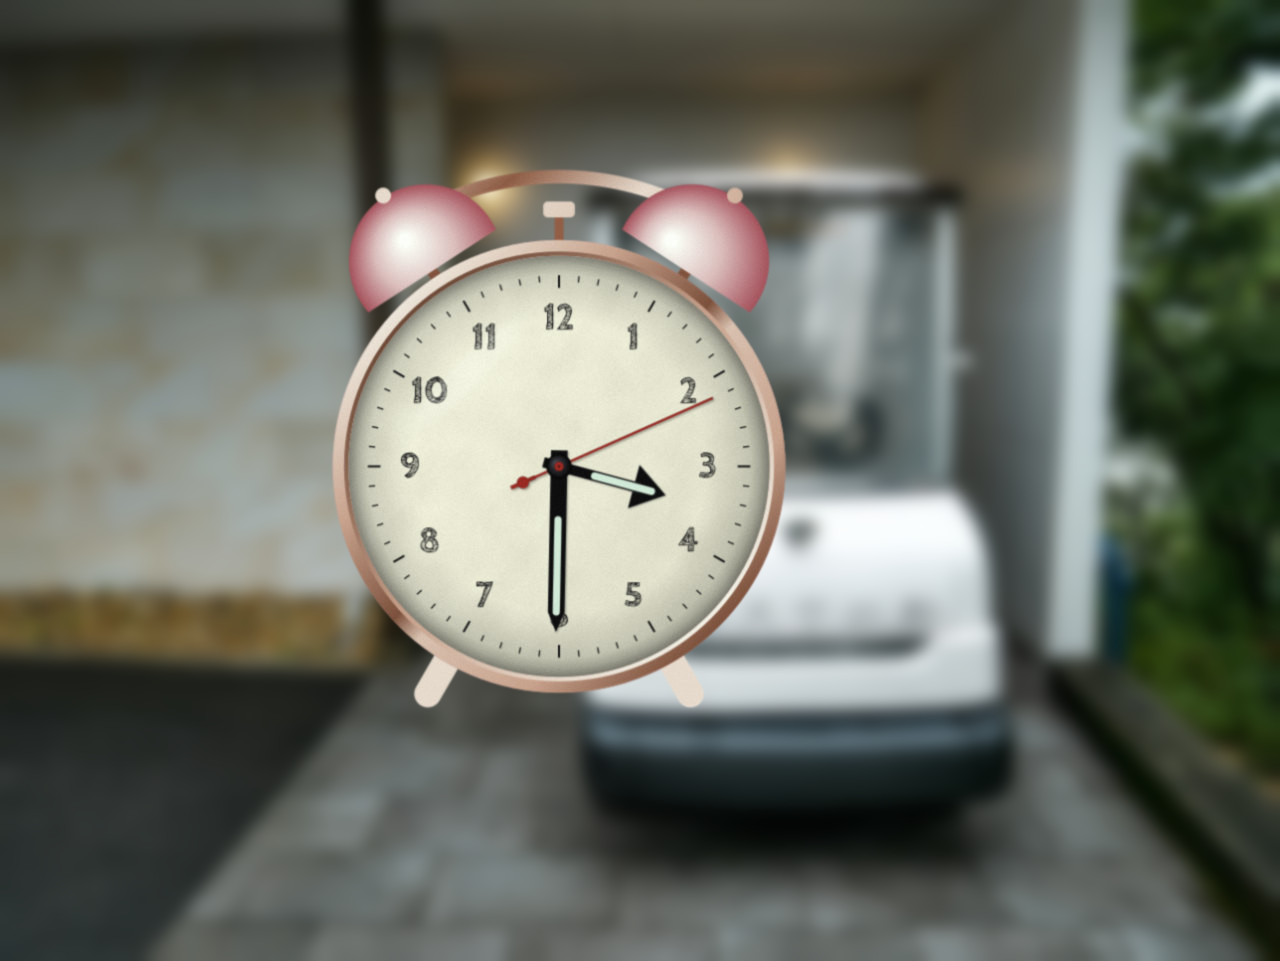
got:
h=3 m=30 s=11
